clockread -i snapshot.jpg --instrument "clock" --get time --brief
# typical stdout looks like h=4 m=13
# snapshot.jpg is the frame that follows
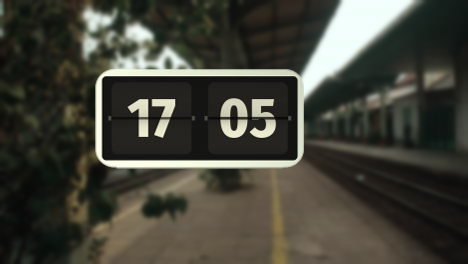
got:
h=17 m=5
